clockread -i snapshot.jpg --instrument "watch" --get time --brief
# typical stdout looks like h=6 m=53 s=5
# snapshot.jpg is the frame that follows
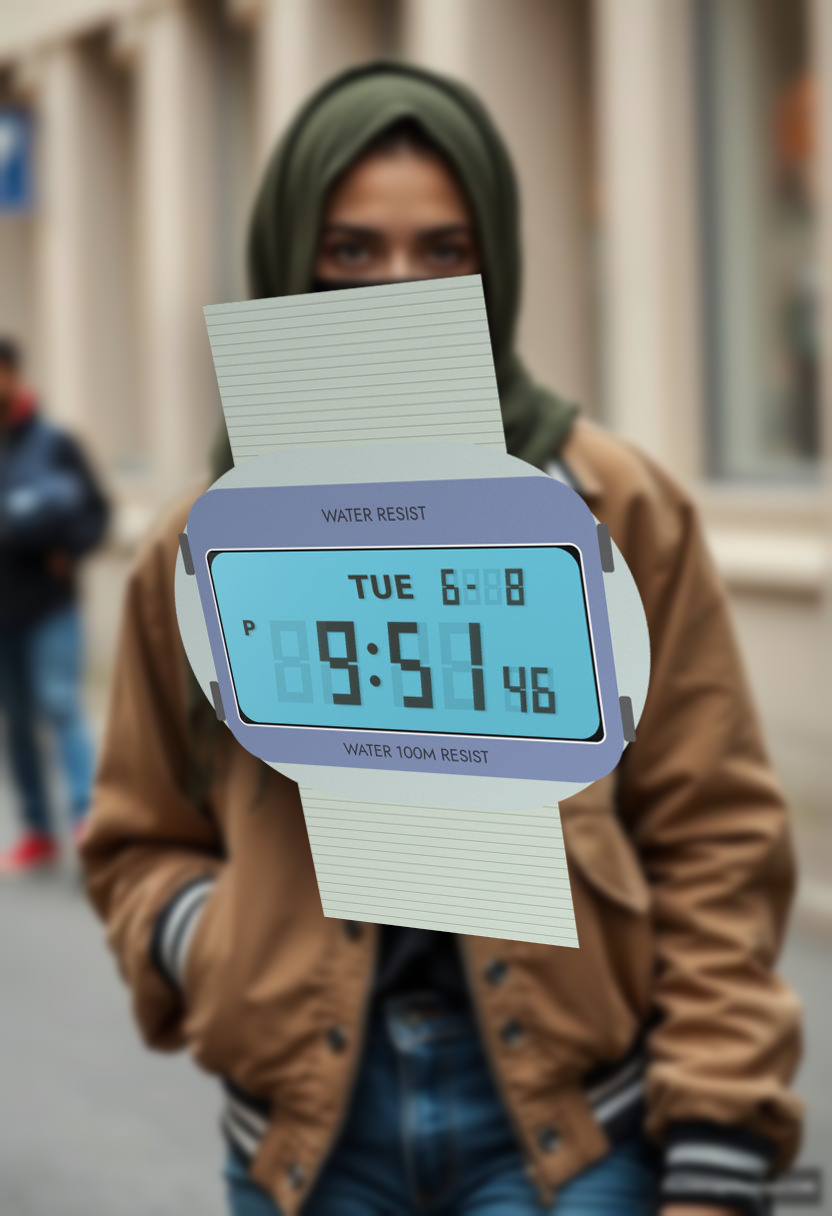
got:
h=9 m=51 s=46
